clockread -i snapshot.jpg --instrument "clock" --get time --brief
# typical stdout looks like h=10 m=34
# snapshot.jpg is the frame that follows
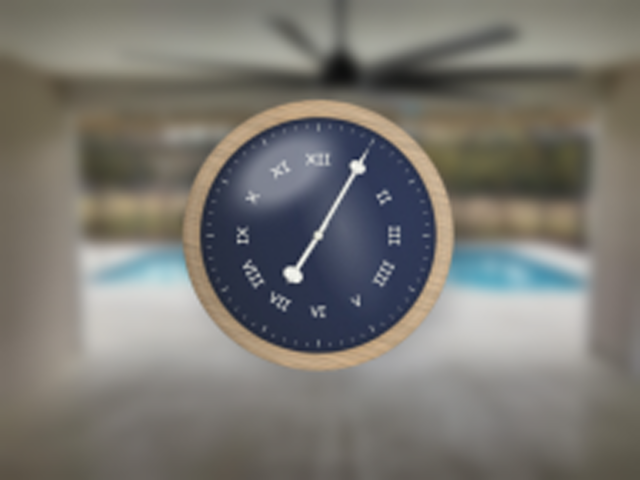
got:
h=7 m=5
